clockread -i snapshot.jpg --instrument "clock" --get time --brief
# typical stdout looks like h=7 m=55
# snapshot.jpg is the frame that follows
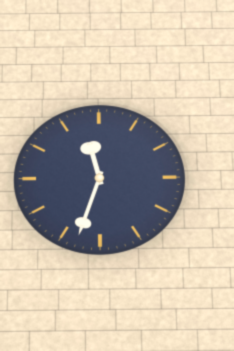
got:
h=11 m=33
